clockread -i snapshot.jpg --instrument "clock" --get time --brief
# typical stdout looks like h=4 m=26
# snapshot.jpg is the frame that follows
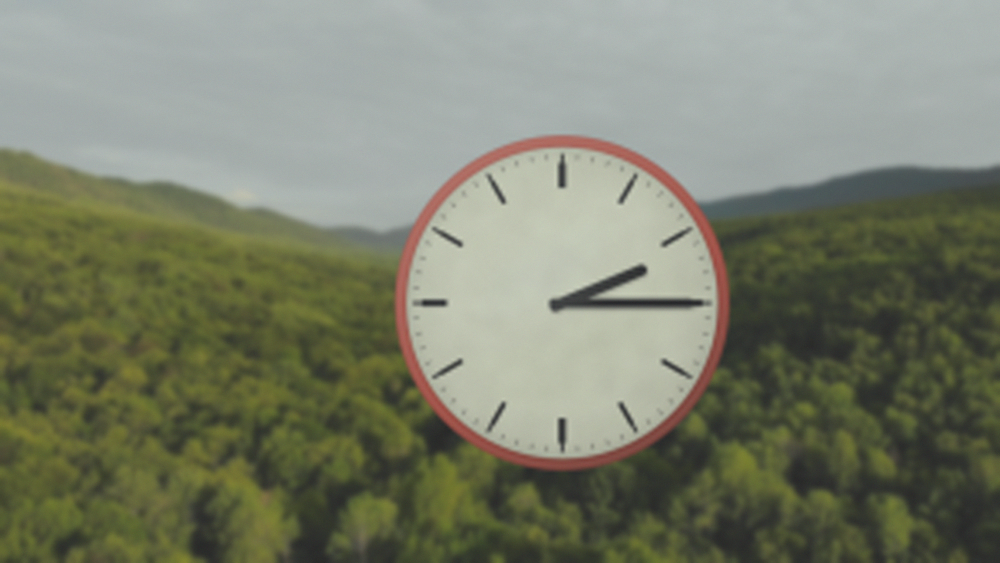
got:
h=2 m=15
